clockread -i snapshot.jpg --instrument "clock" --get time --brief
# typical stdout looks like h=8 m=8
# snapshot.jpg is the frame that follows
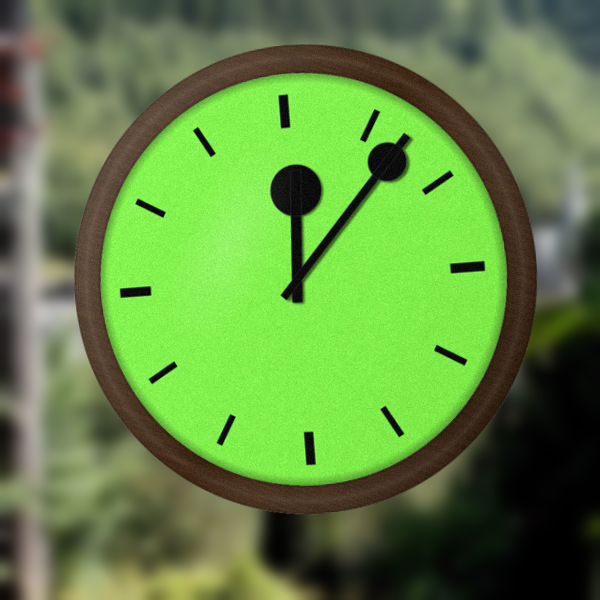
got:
h=12 m=7
